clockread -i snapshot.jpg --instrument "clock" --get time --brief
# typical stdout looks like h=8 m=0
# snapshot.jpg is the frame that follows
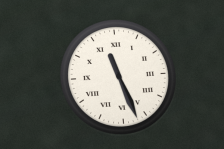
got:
h=11 m=27
